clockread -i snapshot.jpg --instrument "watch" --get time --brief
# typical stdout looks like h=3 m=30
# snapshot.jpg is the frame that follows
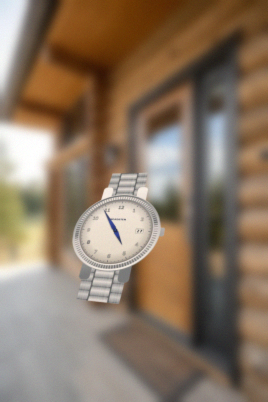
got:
h=4 m=54
